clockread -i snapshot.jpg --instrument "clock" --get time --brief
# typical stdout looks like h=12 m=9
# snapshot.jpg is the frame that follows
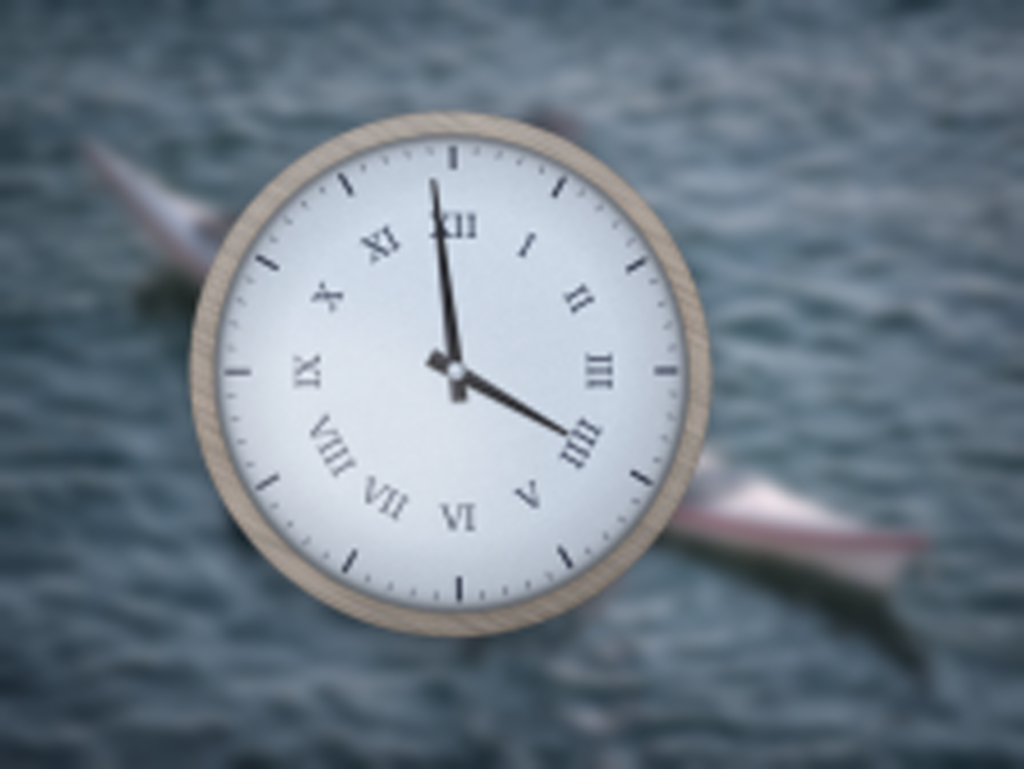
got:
h=3 m=59
